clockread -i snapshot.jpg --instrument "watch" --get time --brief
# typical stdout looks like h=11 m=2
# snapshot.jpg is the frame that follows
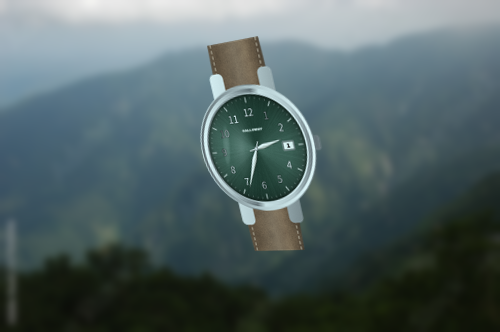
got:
h=2 m=34
